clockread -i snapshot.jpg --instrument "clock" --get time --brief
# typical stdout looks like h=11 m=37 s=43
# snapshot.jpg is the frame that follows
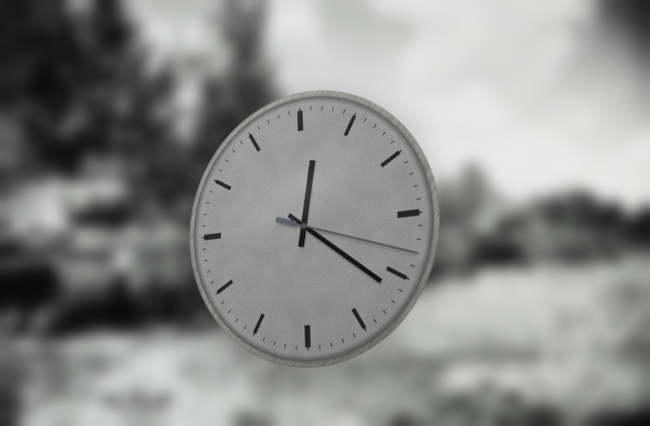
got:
h=12 m=21 s=18
